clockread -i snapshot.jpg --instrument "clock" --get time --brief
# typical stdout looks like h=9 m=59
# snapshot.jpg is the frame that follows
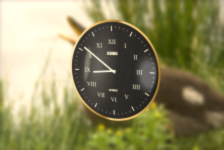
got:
h=8 m=51
